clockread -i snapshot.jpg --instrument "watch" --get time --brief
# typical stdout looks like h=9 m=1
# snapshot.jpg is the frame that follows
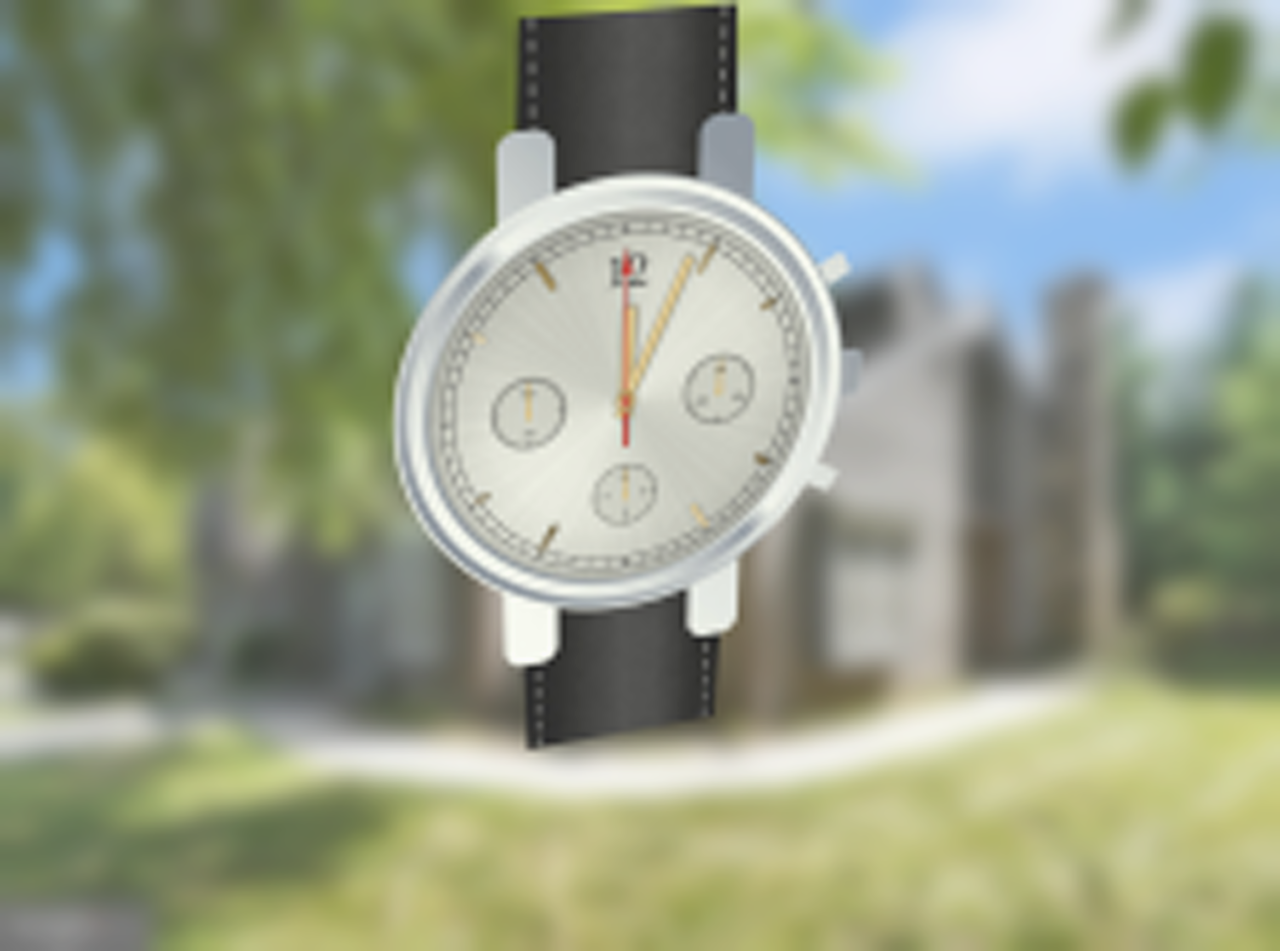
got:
h=12 m=4
